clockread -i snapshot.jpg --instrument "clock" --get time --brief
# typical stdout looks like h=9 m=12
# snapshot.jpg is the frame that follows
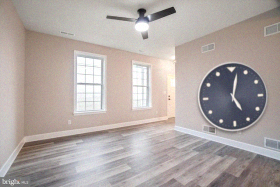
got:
h=5 m=2
